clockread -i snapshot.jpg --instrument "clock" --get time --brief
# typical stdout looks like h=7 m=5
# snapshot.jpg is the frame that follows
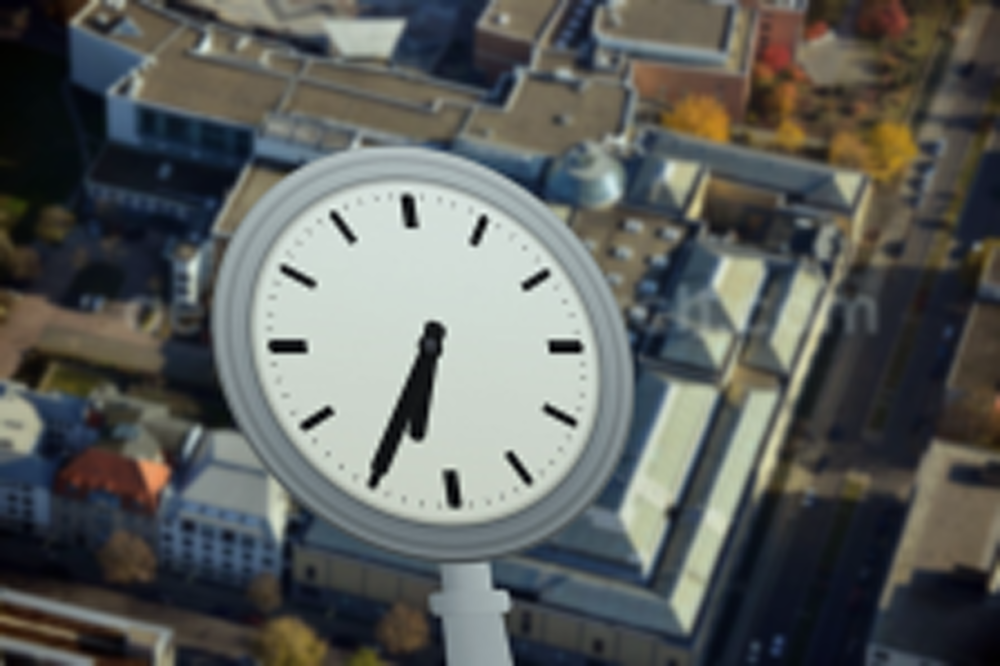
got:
h=6 m=35
